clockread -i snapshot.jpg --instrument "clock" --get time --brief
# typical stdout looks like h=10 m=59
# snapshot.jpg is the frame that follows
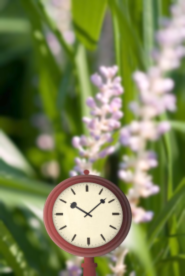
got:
h=10 m=8
